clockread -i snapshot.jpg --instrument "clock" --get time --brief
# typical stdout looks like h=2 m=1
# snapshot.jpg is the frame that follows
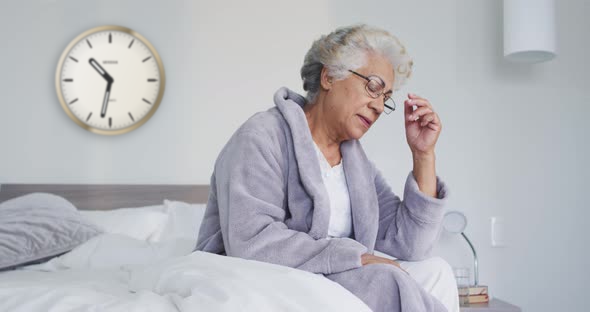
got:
h=10 m=32
